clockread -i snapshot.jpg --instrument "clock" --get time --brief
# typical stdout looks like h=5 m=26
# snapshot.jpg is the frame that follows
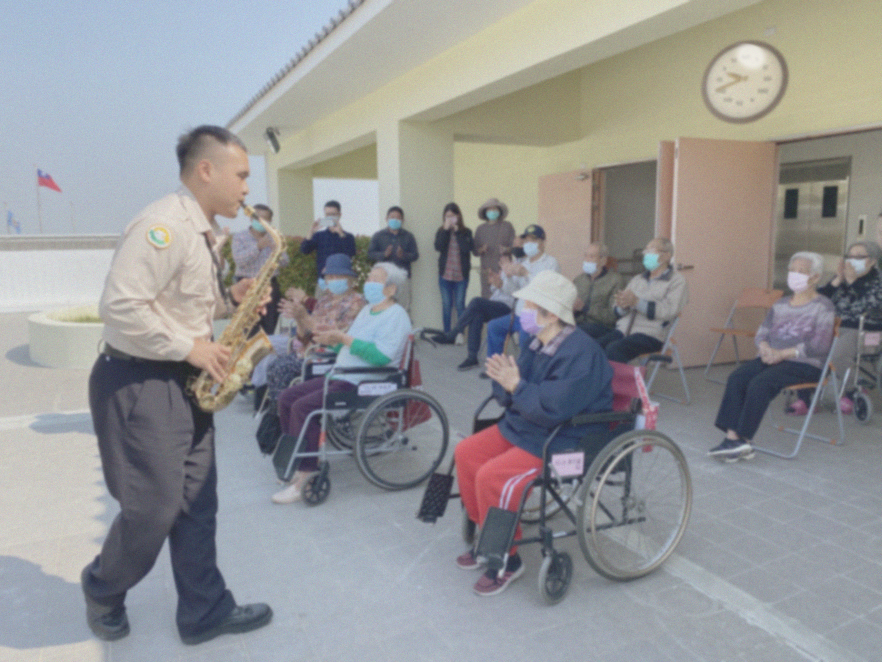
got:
h=9 m=41
